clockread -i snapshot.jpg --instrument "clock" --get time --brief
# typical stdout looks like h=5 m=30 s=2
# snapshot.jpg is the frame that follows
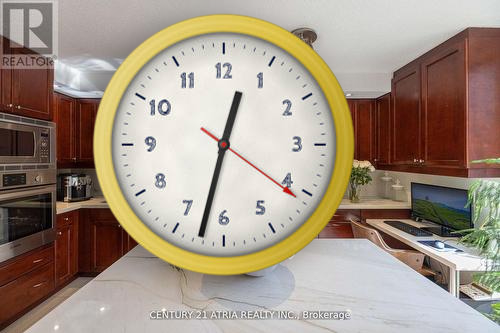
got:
h=12 m=32 s=21
